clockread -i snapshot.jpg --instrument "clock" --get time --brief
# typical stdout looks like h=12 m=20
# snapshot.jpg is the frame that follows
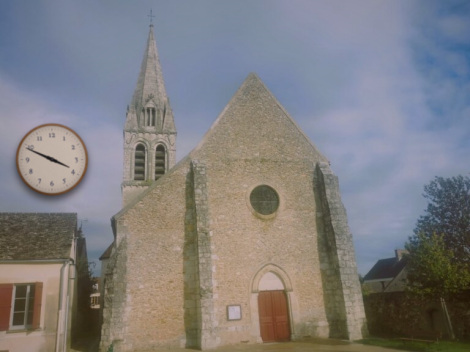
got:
h=3 m=49
